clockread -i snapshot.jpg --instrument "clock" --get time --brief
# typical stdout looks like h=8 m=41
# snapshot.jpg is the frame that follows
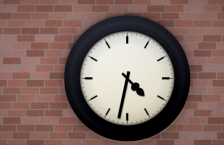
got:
h=4 m=32
